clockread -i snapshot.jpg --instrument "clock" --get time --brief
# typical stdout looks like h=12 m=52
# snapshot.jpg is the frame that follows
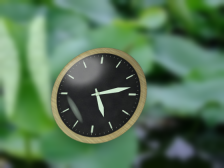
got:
h=5 m=13
